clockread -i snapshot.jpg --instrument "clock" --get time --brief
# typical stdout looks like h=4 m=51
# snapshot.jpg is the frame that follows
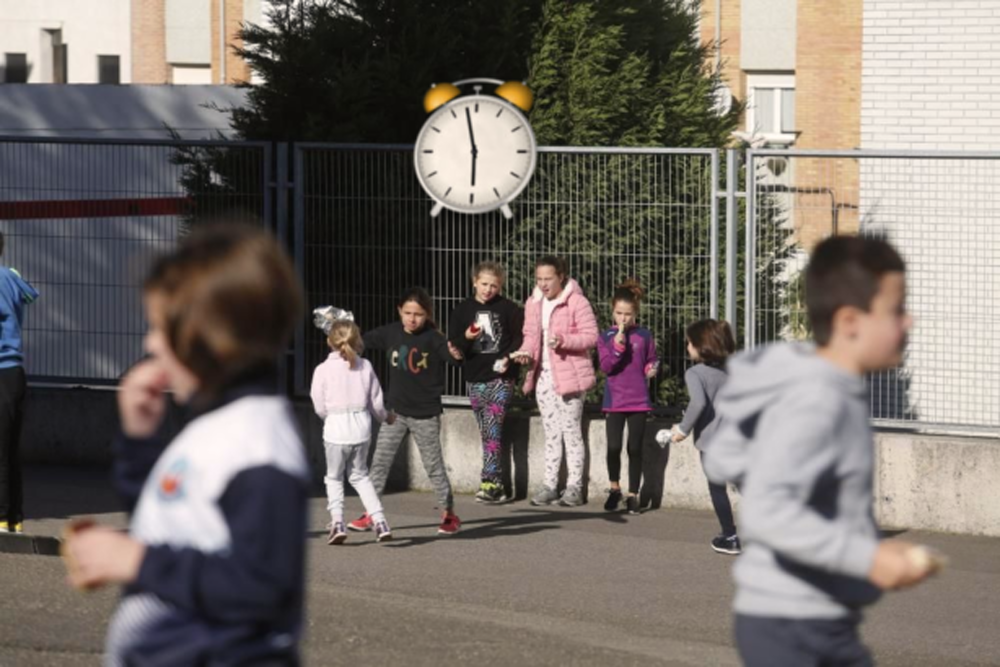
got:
h=5 m=58
